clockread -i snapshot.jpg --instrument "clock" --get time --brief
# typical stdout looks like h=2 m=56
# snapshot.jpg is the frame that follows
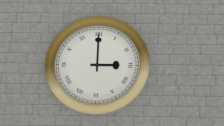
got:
h=3 m=0
